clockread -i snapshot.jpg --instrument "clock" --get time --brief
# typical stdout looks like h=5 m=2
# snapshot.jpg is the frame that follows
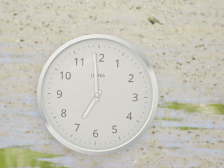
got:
h=6 m=59
